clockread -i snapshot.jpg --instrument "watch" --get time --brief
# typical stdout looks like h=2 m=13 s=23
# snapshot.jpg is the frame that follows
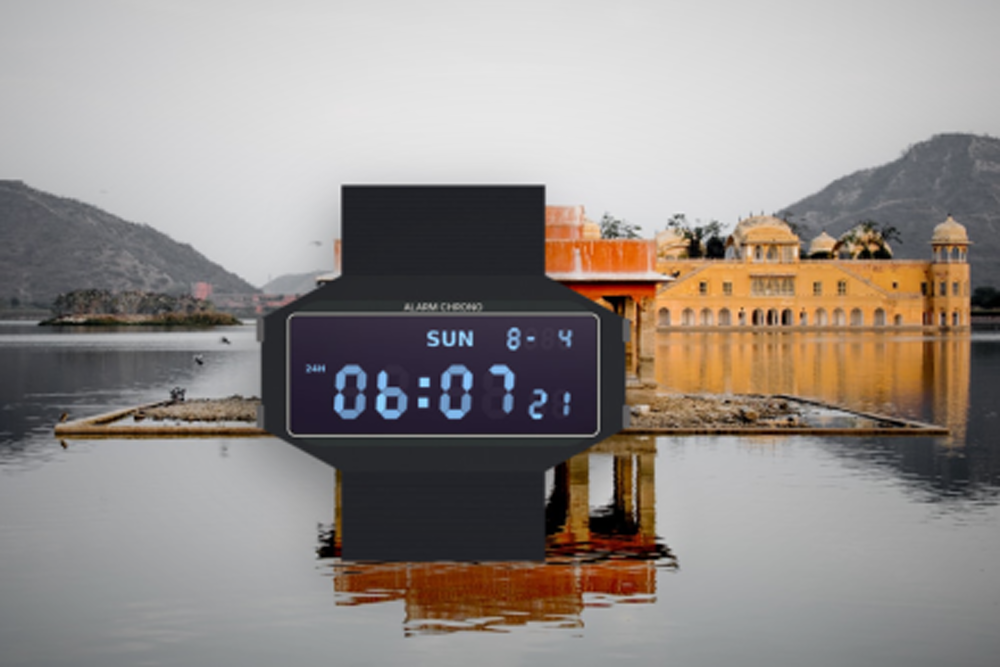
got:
h=6 m=7 s=21
